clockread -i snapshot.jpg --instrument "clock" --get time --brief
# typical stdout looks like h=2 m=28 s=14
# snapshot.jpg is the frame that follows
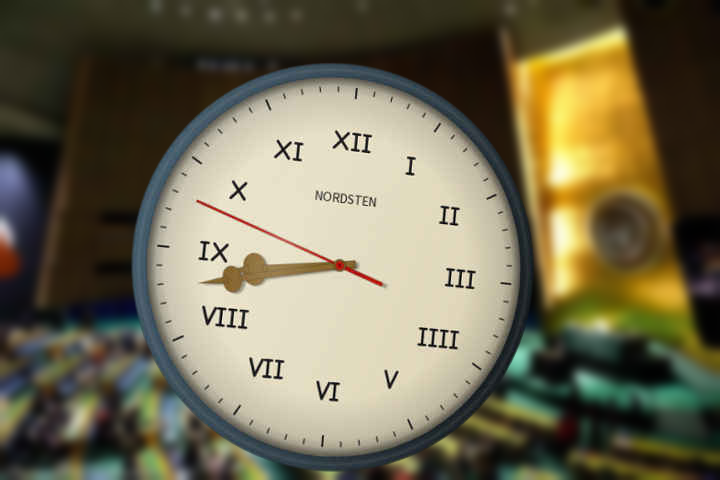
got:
h=8 m=42 s=48
